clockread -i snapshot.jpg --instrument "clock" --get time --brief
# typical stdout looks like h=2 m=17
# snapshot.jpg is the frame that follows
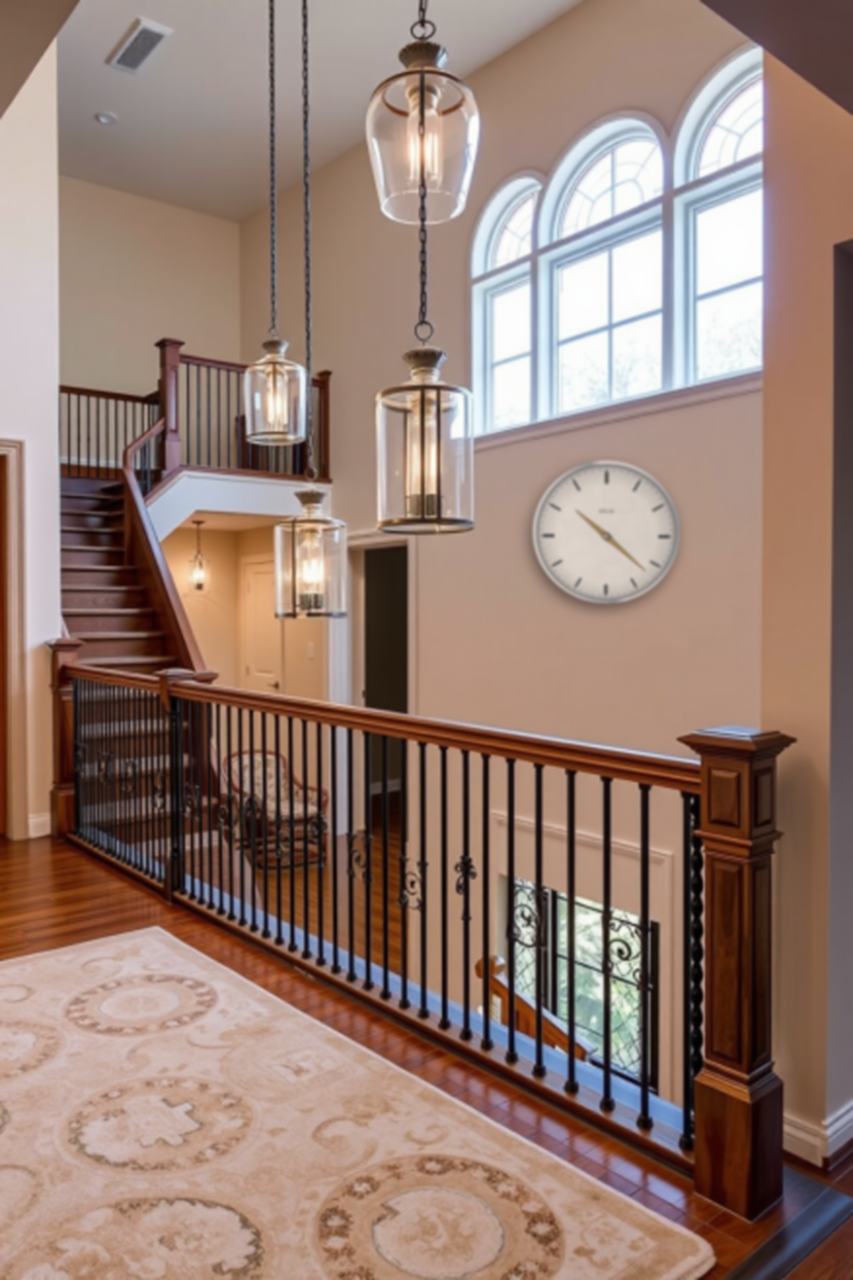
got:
h=10 m=22
